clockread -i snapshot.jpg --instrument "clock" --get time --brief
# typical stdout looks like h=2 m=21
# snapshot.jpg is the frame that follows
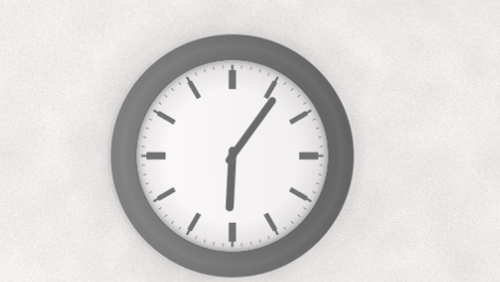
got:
h=6 m=6
